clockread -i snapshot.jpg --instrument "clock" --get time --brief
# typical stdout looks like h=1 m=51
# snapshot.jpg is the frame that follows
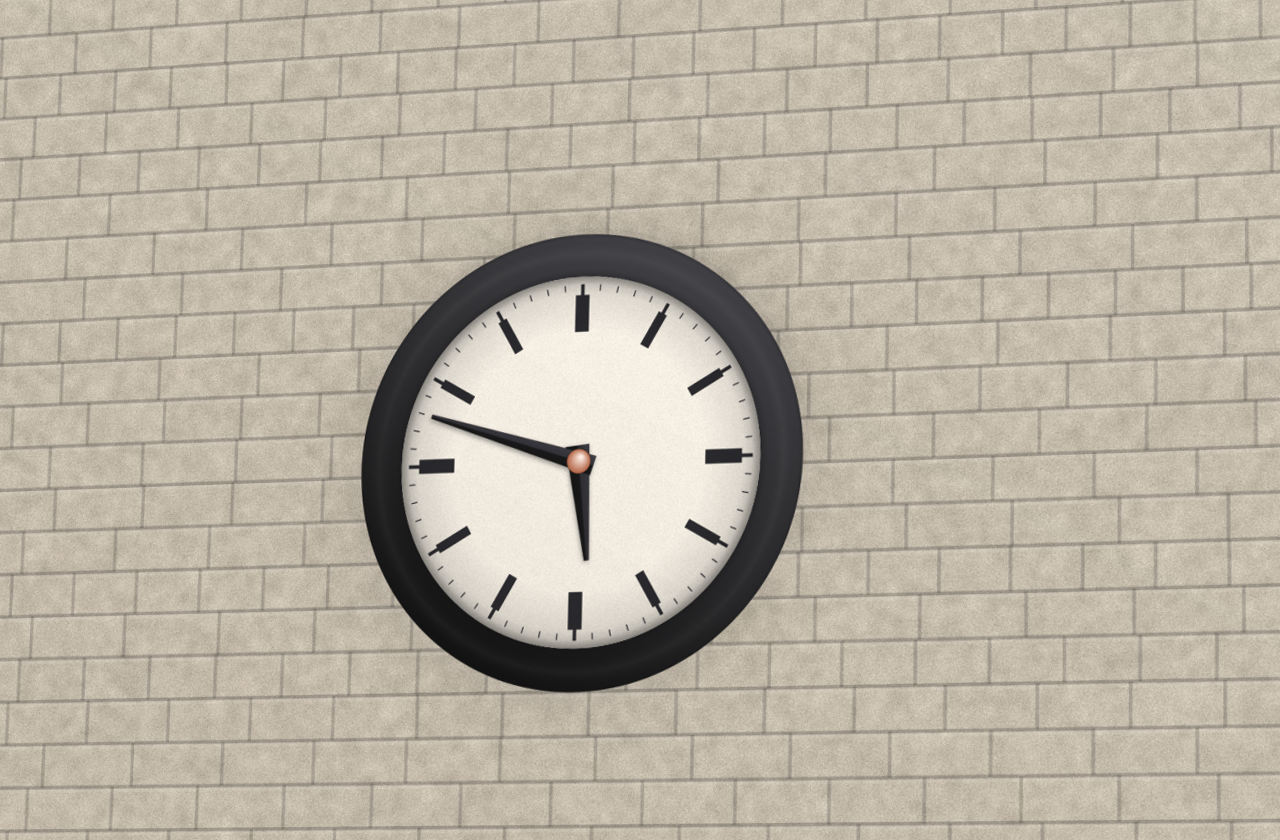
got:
h=5 m=48
